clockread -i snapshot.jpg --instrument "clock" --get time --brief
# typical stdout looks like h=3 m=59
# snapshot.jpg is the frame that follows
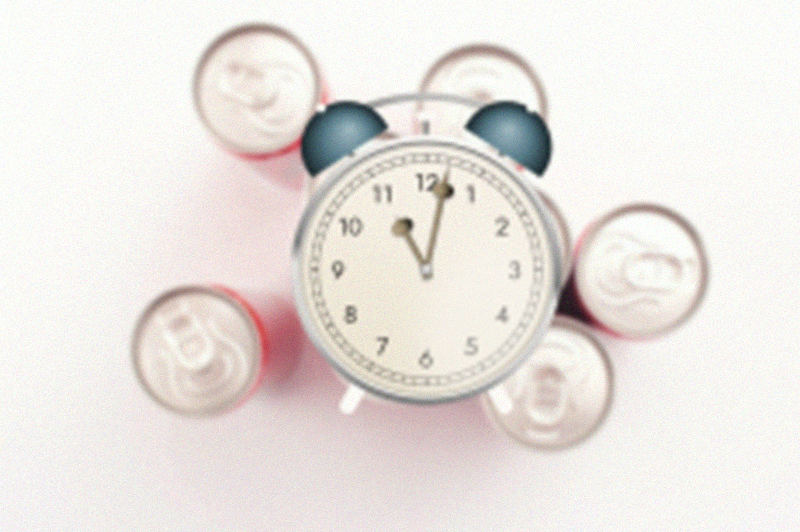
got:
h=11 m=2
